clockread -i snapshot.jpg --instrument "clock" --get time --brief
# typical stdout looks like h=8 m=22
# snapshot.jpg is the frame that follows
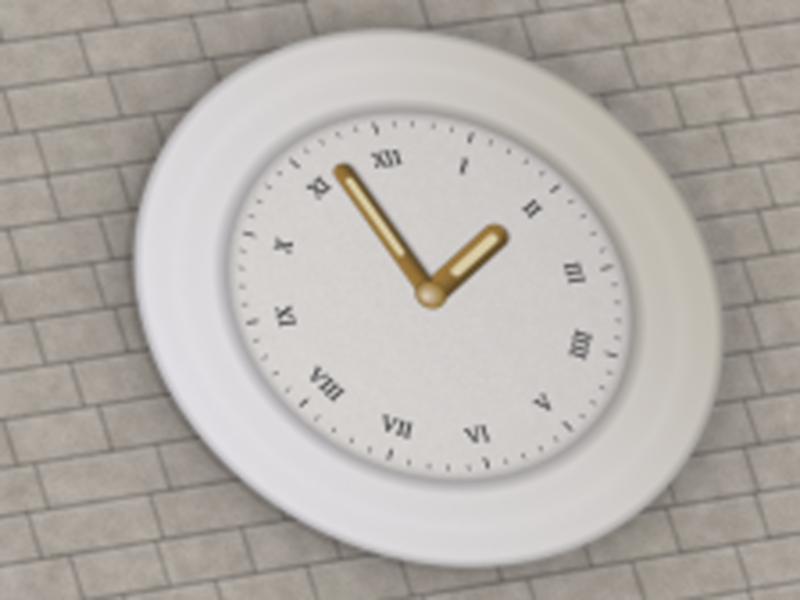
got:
h=1 m=57
